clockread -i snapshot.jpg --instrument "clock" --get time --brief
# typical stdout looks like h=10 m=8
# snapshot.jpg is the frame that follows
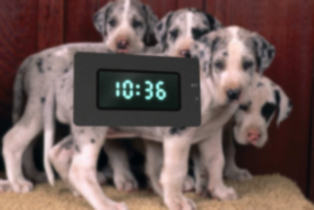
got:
h=10 m=36
